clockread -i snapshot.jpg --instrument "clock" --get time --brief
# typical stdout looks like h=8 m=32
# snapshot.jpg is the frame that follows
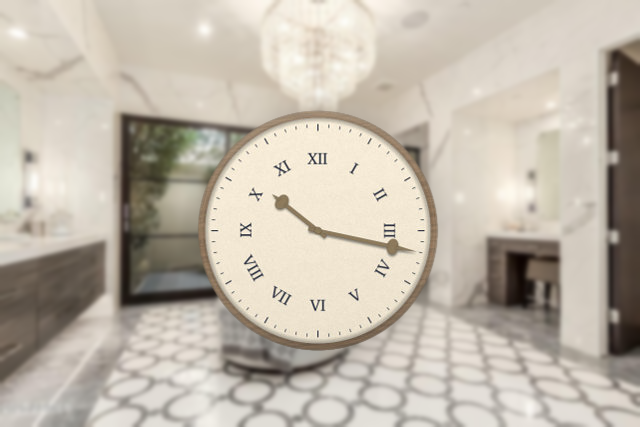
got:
h=10 m=17
